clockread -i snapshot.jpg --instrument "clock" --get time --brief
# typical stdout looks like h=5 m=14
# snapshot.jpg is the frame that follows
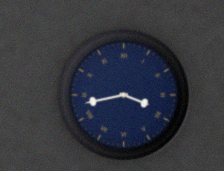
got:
h=3 m=43
